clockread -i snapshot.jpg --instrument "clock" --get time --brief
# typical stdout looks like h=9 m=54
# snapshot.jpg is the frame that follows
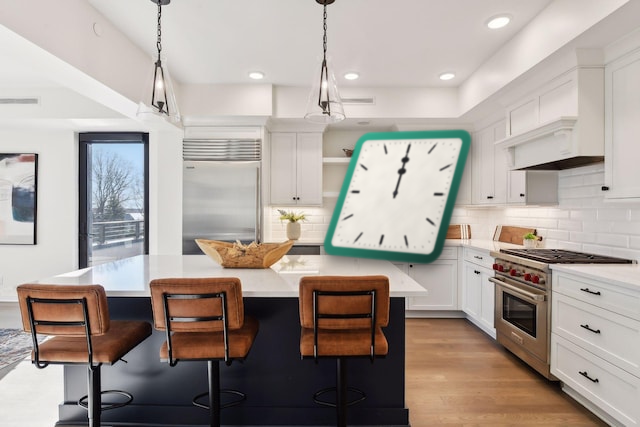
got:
h=12 m=0
